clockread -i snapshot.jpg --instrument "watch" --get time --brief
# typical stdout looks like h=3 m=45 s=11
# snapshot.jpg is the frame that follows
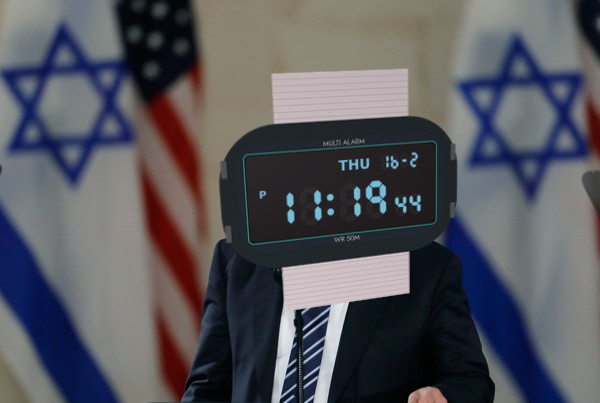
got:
h=11 m=19 s=44
